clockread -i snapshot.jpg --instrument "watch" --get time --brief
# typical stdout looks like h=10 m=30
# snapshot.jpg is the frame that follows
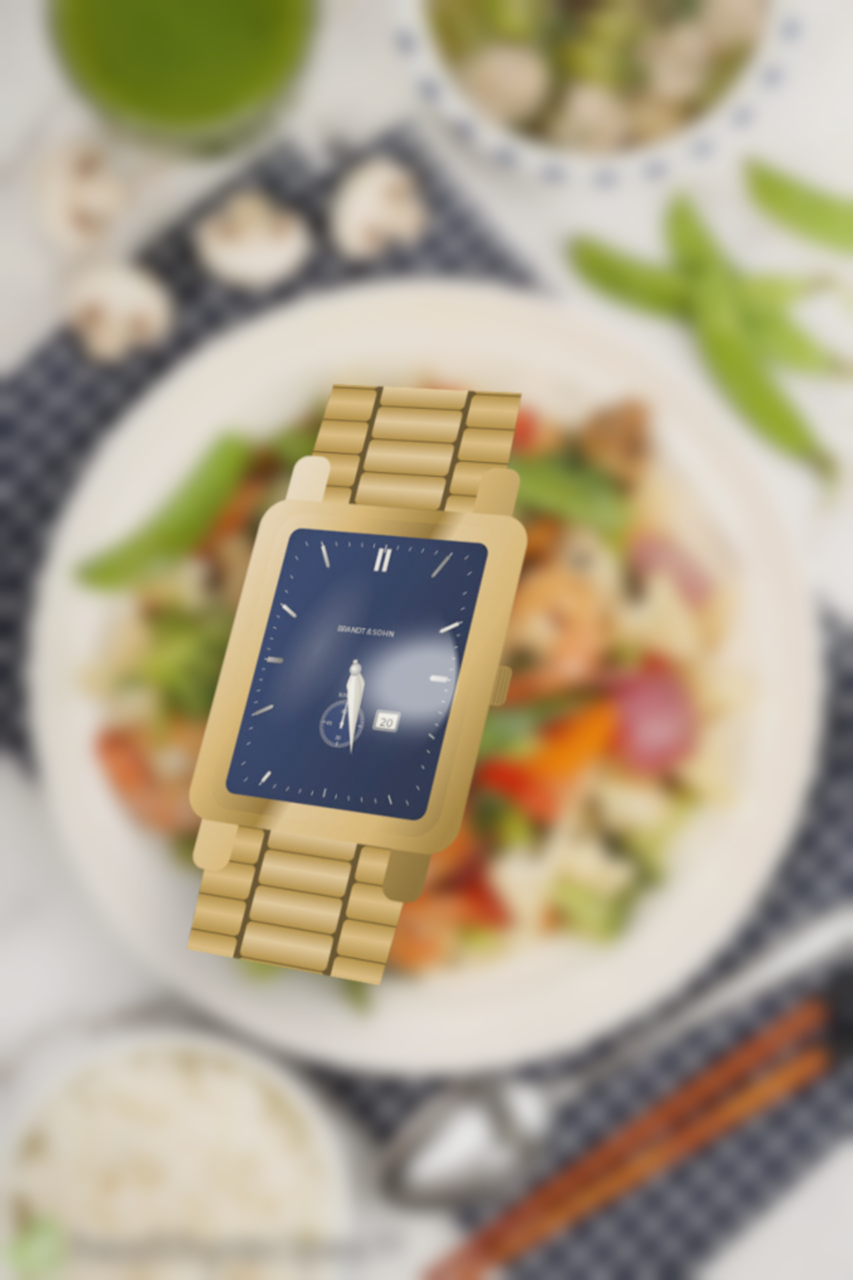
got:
h=5 m=28
